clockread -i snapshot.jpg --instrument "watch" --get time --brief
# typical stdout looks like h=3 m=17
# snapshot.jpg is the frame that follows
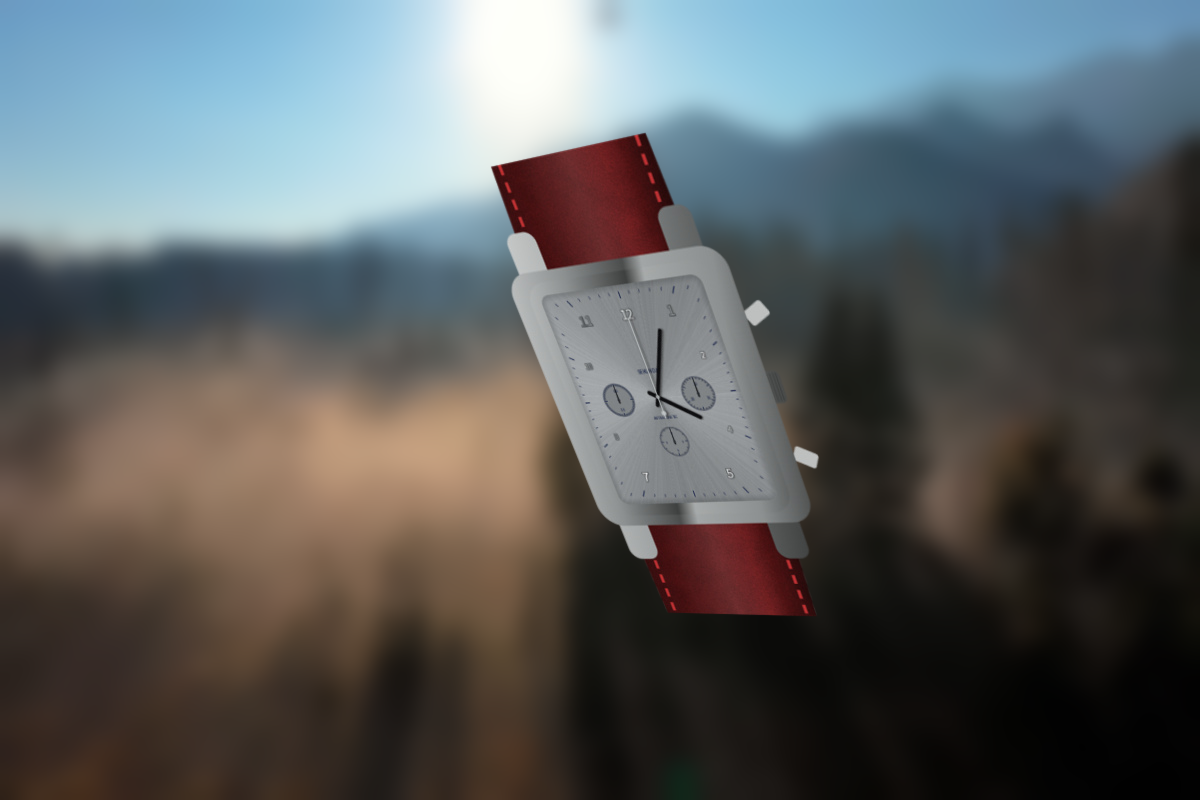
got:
h=4 m=4
